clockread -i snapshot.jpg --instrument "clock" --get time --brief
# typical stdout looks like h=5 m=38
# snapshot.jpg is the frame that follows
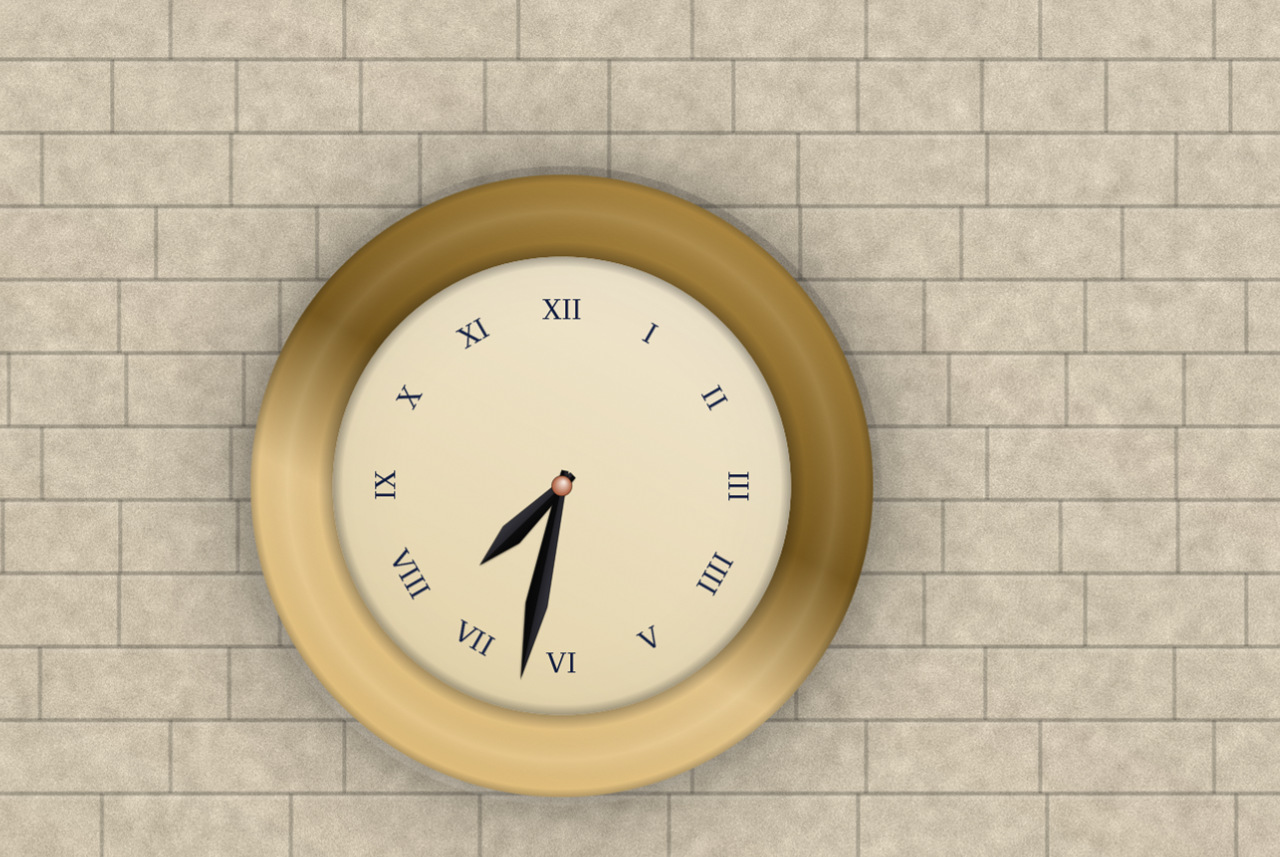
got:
h=7 m=32
